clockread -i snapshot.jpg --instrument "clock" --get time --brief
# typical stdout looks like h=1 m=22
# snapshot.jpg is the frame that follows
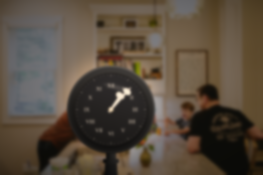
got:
h=1 m=7
